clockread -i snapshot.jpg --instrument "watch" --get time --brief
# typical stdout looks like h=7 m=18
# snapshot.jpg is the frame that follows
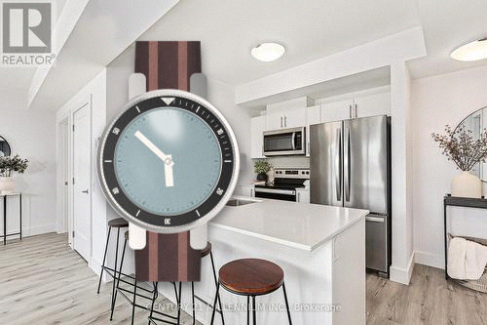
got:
h=5 m=52
